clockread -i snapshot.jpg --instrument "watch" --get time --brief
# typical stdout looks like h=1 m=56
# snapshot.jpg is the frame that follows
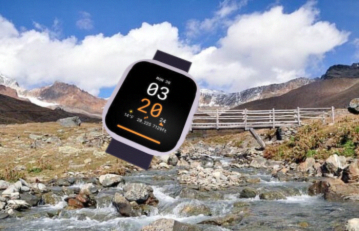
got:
h=3 m=20
